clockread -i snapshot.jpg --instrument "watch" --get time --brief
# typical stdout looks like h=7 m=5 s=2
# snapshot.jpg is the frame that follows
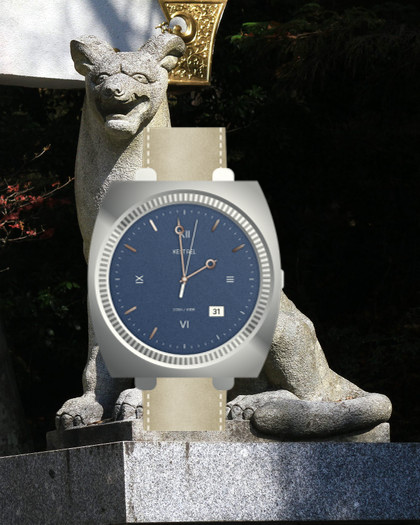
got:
h=1 m=59 s=2
